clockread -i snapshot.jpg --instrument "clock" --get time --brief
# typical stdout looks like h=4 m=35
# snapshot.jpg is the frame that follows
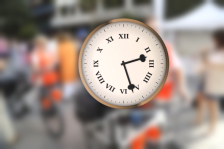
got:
h=2 m=27
